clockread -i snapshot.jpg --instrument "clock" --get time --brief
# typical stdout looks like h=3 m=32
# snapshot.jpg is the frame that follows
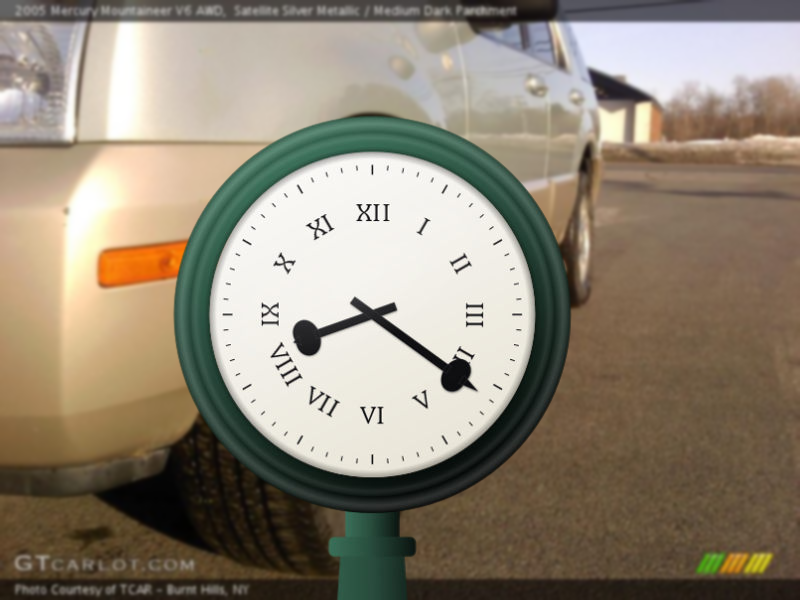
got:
h=8 m=21
